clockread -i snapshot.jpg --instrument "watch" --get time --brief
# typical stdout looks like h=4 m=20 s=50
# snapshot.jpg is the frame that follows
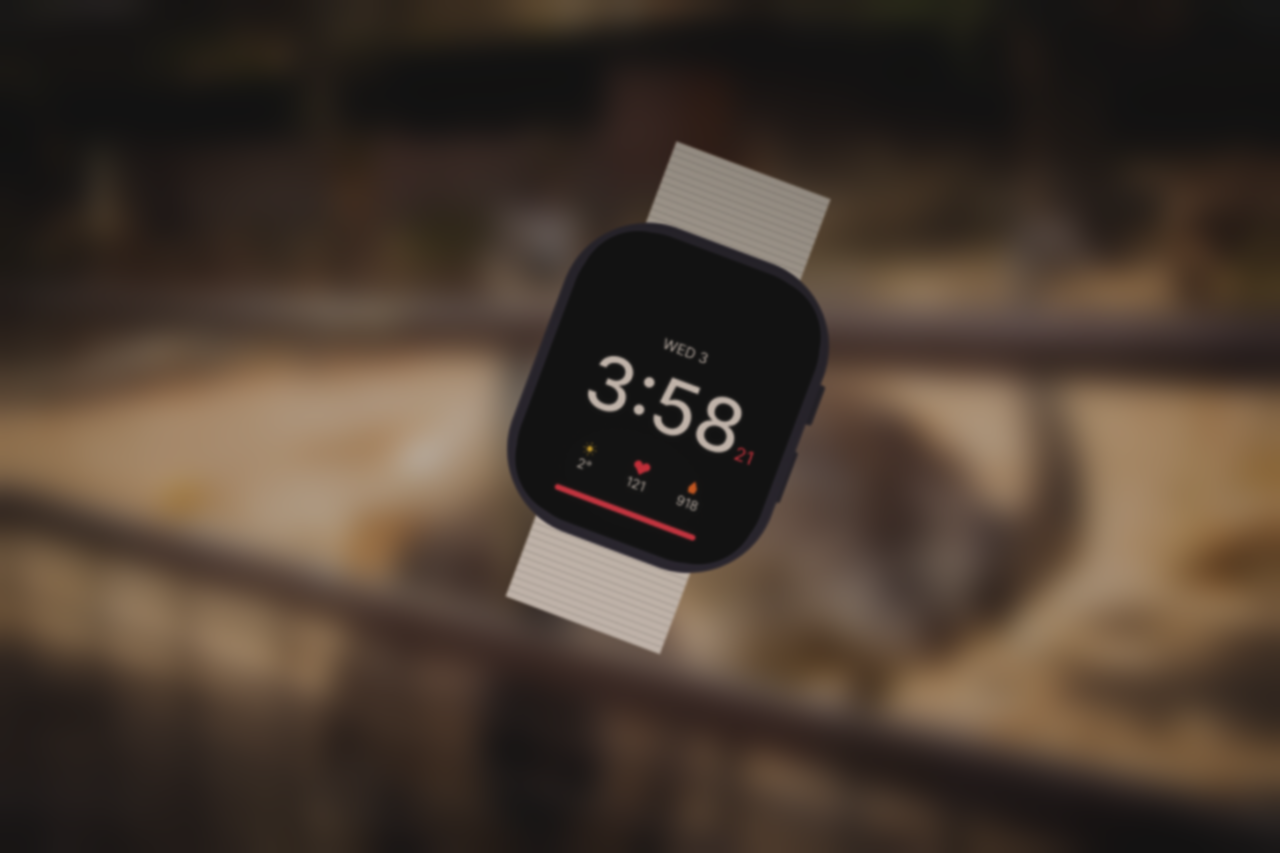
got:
h=3 m=58 s=21
